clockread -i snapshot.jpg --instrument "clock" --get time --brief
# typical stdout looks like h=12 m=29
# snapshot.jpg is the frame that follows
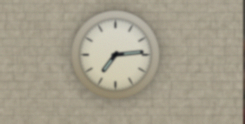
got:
h=7 m=14
